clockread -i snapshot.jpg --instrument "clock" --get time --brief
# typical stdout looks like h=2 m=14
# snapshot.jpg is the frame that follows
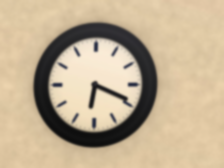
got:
h=6 m=19
